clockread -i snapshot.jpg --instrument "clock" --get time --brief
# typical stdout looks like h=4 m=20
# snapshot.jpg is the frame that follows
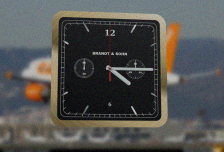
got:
h=4 m=15
